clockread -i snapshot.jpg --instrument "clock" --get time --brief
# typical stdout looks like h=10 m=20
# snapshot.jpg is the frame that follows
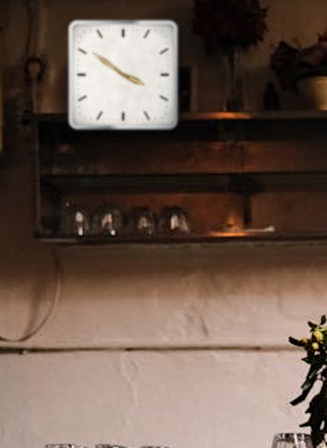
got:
h=3 m=51
